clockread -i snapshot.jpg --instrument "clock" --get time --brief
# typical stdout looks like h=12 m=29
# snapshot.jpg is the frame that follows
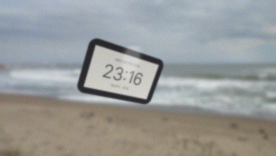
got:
h=23 m=16
